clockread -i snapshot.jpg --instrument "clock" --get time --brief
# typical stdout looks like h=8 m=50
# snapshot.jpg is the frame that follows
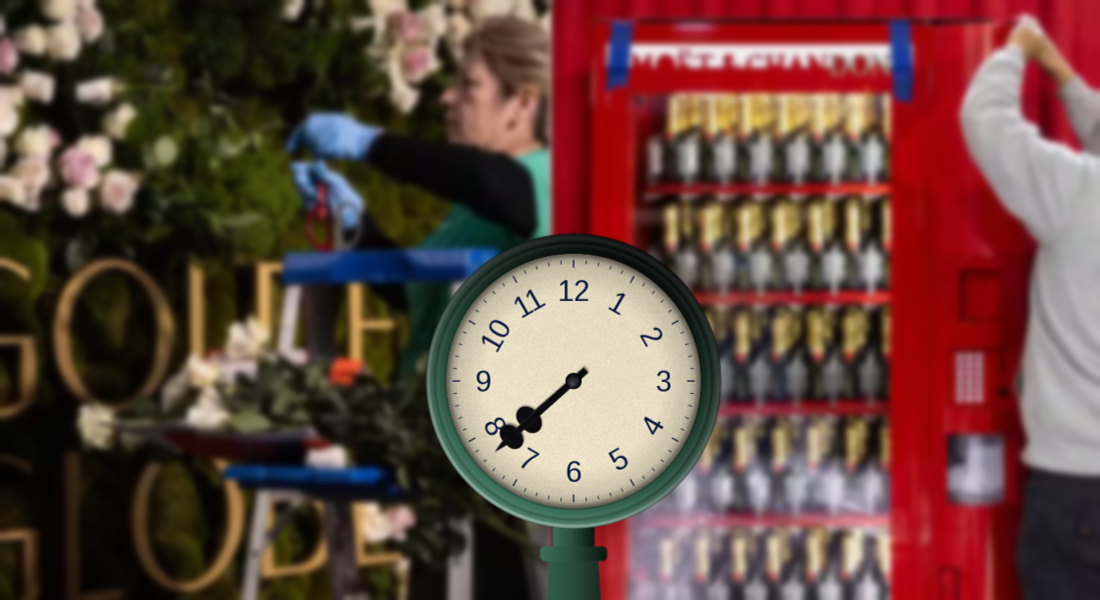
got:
h=7 m=38
